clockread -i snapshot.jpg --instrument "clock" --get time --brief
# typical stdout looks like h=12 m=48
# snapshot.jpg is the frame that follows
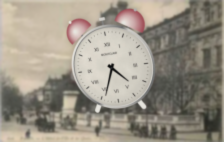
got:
h=4 m=34
